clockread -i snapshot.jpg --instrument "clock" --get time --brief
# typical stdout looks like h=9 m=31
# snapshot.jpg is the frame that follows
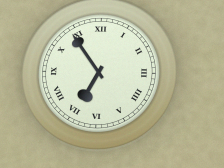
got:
h=6 m=54
